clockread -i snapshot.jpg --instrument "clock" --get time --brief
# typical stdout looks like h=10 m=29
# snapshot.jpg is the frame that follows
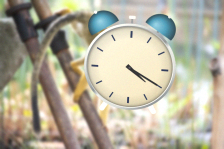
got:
h=4 m=20
